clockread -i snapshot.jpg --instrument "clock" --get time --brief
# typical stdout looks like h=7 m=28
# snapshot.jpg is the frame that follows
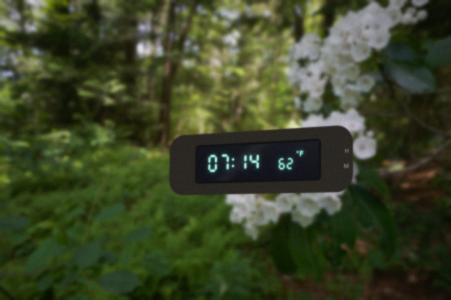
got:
h=7 m=14
